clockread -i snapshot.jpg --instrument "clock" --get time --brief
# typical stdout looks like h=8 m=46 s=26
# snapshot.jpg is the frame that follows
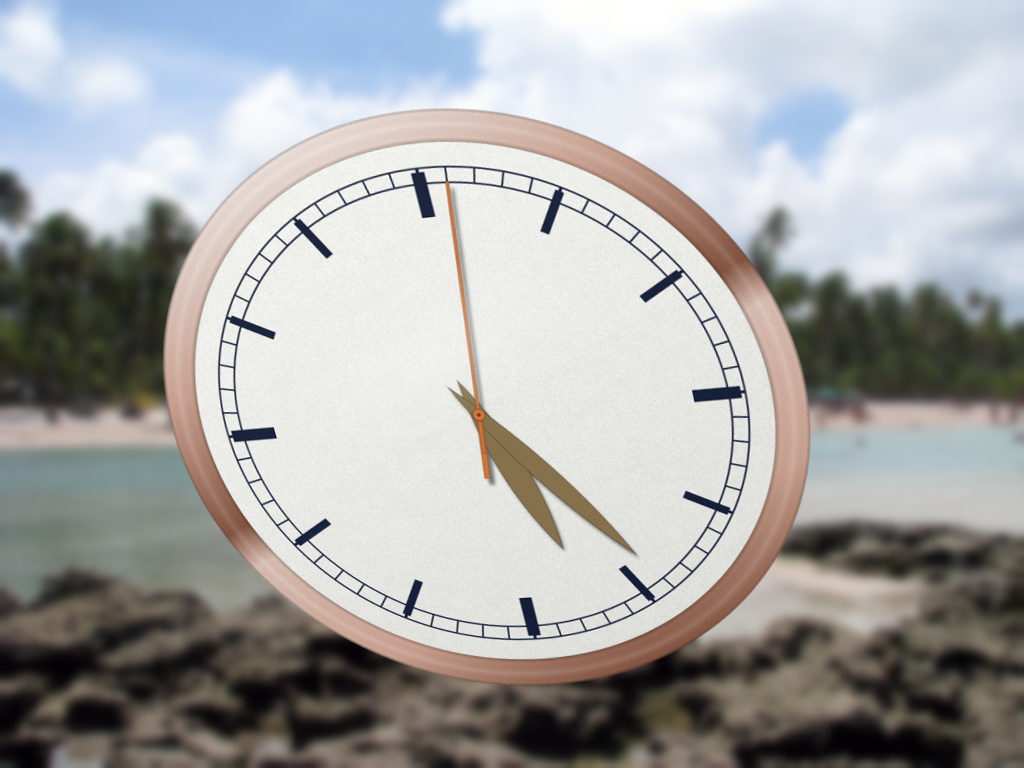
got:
h=5 m=24 s=1
